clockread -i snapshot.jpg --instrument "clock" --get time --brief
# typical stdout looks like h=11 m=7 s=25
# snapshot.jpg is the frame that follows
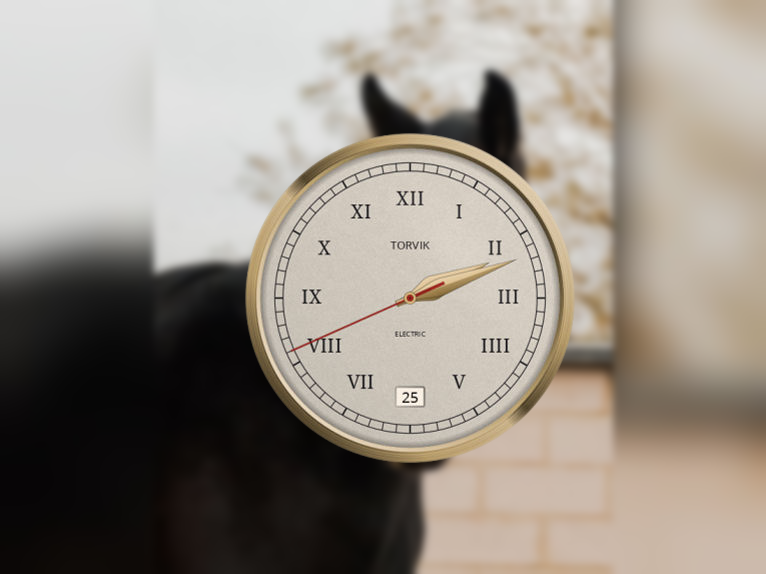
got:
h=2 m=11 s=41
